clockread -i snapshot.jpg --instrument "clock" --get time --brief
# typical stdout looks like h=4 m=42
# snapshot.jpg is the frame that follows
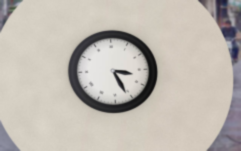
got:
h=3 m=26
